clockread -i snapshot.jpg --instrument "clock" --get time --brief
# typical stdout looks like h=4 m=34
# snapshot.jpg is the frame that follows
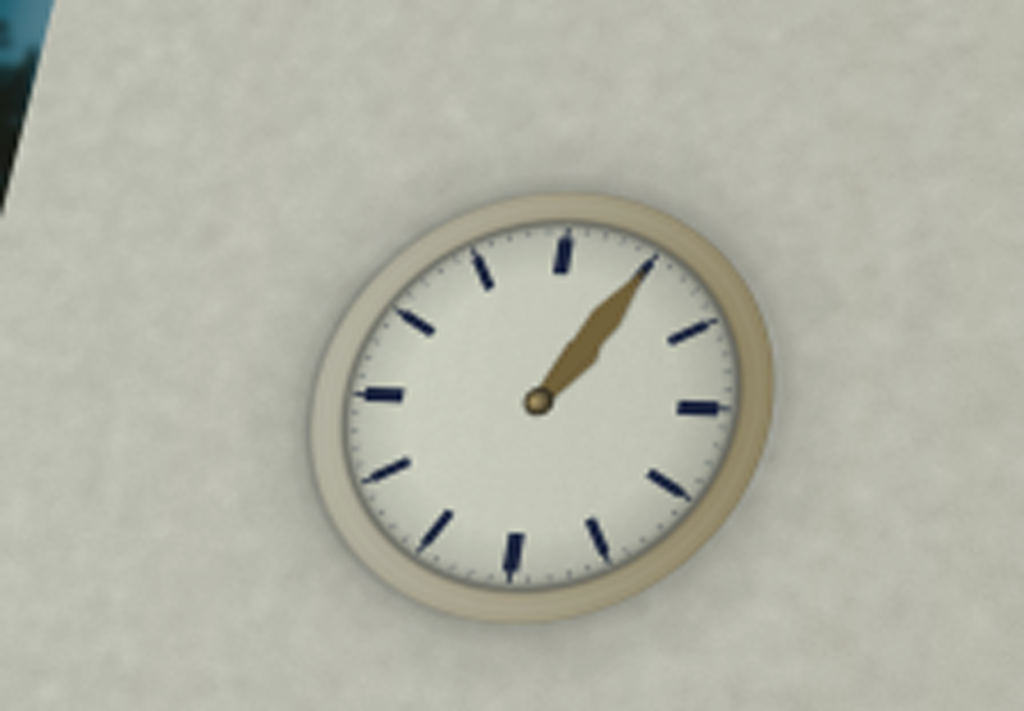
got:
h=1 m=5
